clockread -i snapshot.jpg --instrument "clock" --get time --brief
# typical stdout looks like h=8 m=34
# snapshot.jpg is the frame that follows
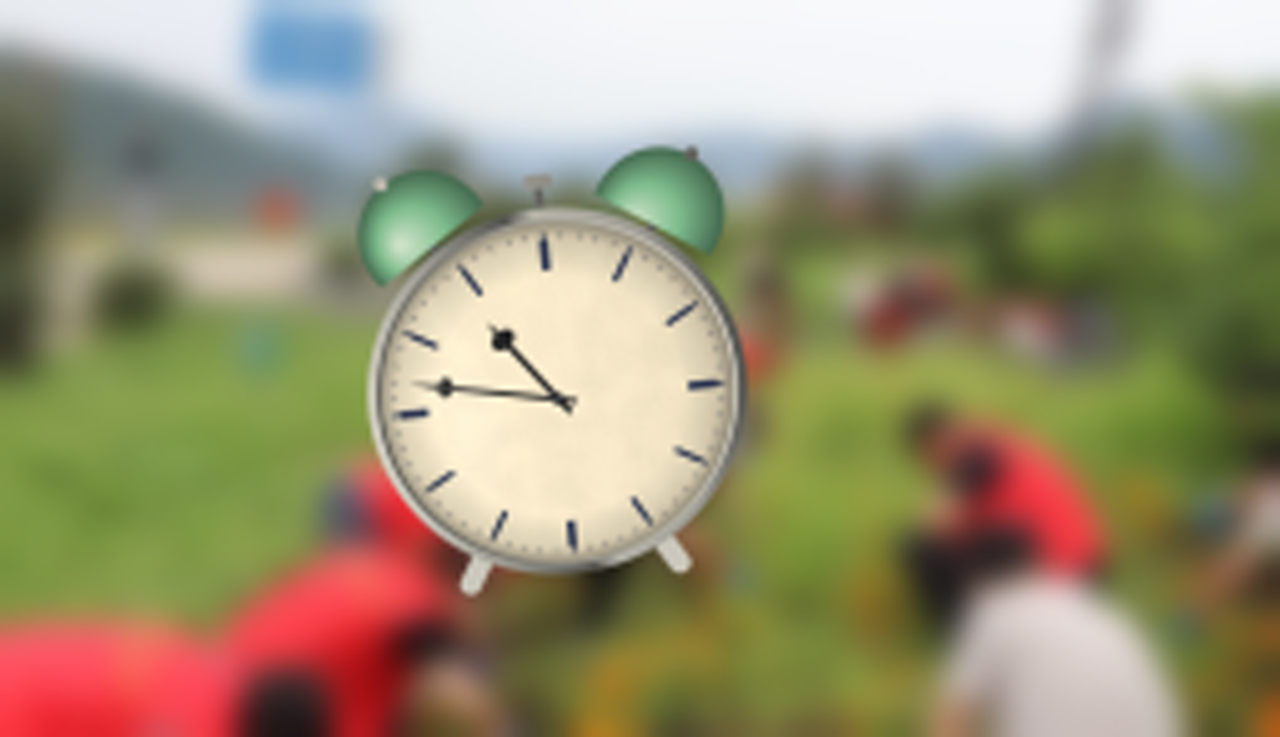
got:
h=10 m=47
